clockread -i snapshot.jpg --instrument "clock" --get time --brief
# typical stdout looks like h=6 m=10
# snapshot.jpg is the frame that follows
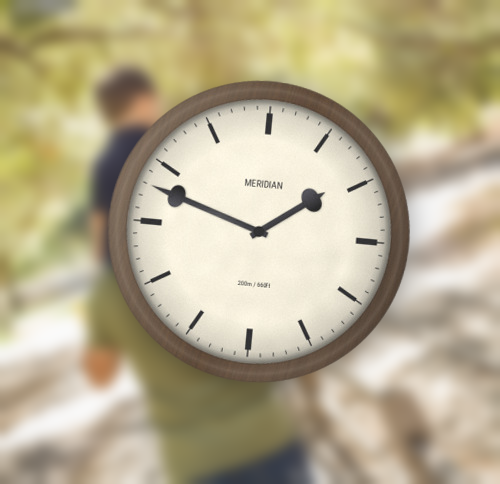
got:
h=1 m=48
